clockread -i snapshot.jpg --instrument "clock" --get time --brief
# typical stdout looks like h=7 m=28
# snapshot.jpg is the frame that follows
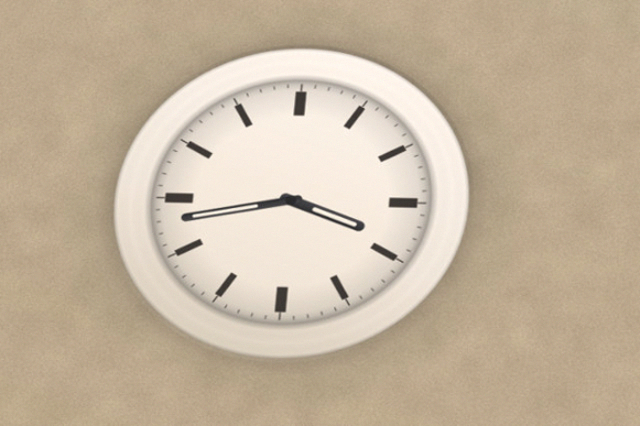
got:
h=3 m=43
